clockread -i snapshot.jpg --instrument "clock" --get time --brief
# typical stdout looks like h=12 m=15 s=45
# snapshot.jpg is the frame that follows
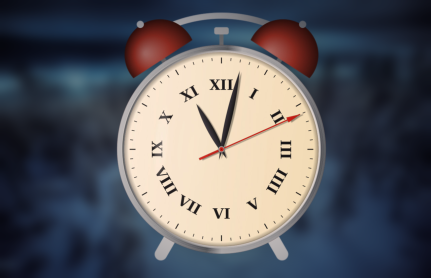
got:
h=11 m=2 s=11
